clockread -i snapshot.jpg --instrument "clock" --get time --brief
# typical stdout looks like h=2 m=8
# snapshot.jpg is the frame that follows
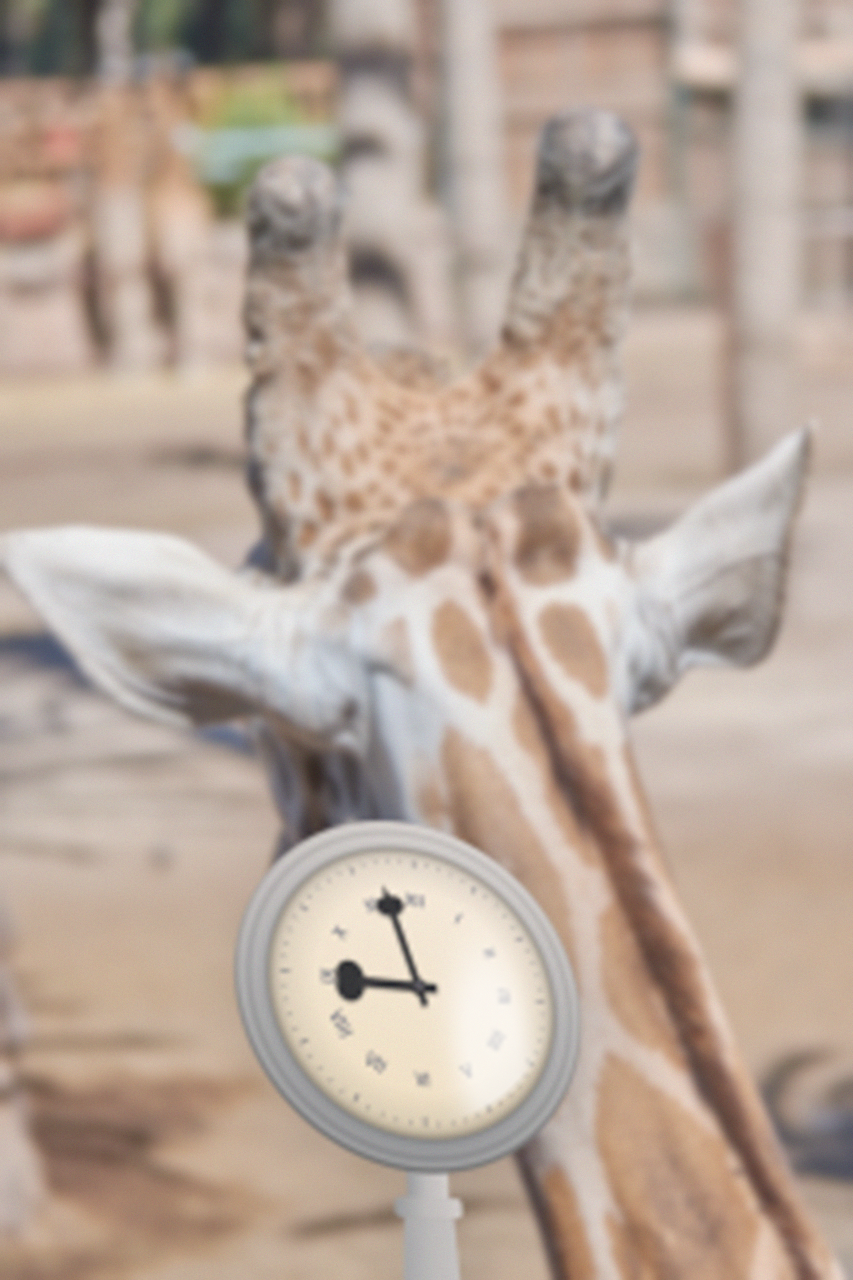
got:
h=8 m=57
